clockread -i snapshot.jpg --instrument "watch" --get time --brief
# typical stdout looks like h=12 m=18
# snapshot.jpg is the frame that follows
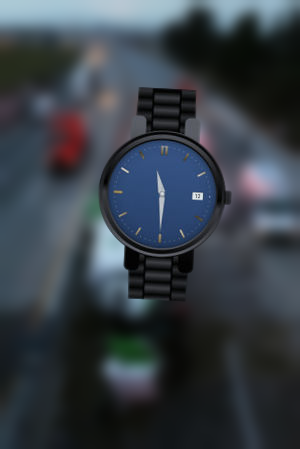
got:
h=11 m=30
